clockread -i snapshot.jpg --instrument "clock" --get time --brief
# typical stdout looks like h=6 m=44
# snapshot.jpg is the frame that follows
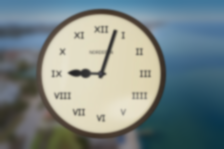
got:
h=9 m=3
